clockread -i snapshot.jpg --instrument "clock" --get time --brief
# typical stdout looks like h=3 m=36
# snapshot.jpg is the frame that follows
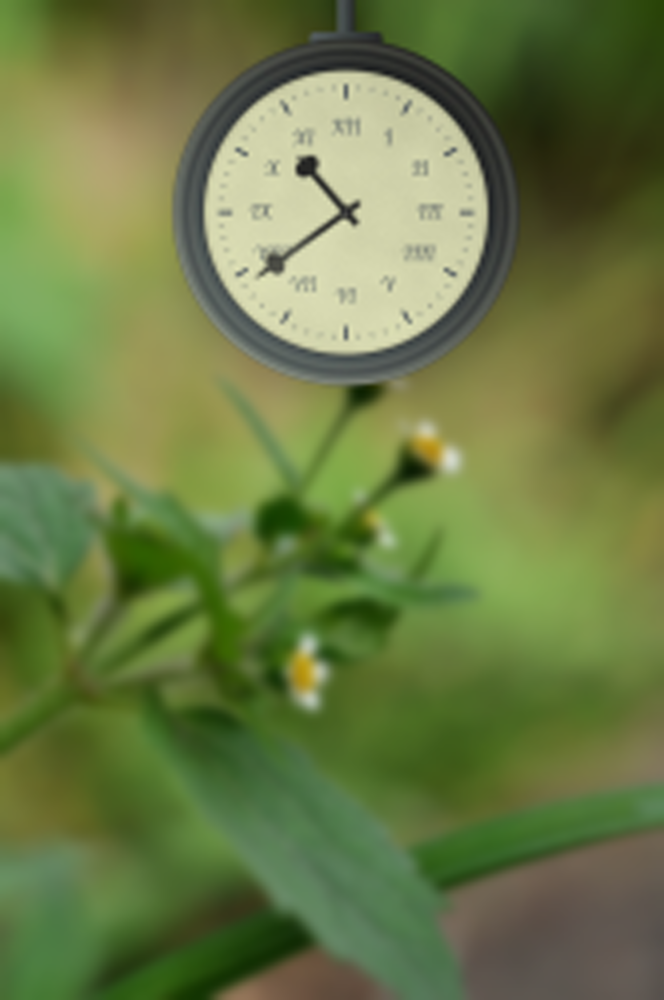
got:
h=10 m=39
